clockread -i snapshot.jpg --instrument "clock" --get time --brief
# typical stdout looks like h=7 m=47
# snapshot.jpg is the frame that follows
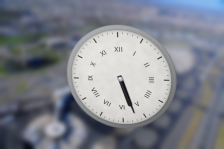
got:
h=5 m=27
